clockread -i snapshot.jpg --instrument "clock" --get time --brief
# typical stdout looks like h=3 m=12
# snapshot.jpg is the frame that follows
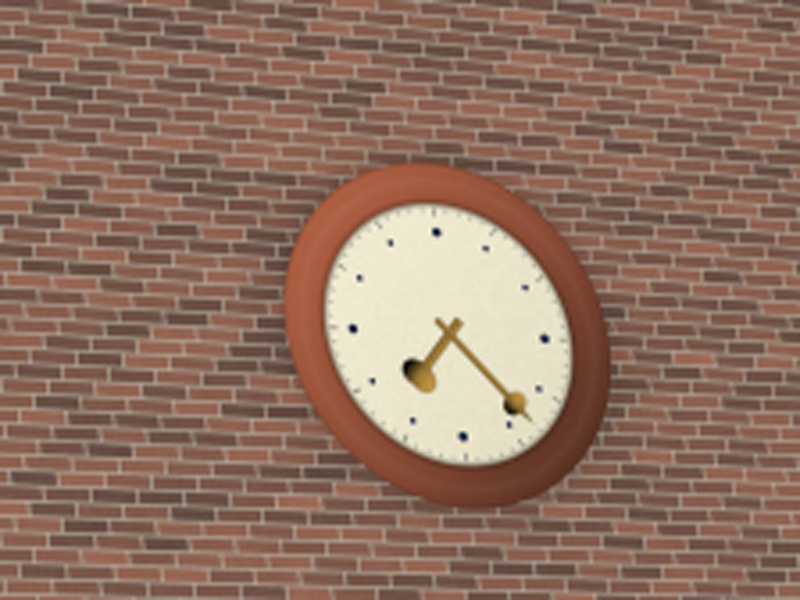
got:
h=7 m=23
